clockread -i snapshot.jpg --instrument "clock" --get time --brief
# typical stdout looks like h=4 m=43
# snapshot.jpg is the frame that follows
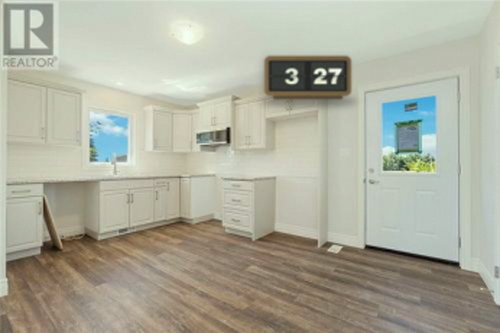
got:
h=3 m=27
